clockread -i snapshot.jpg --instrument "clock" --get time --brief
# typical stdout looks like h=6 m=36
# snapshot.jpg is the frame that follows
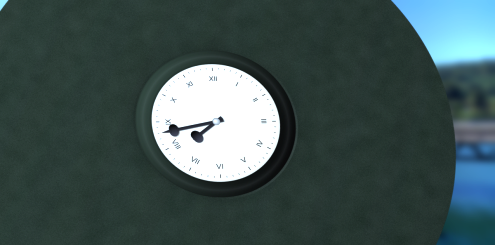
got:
h=7 m=43
